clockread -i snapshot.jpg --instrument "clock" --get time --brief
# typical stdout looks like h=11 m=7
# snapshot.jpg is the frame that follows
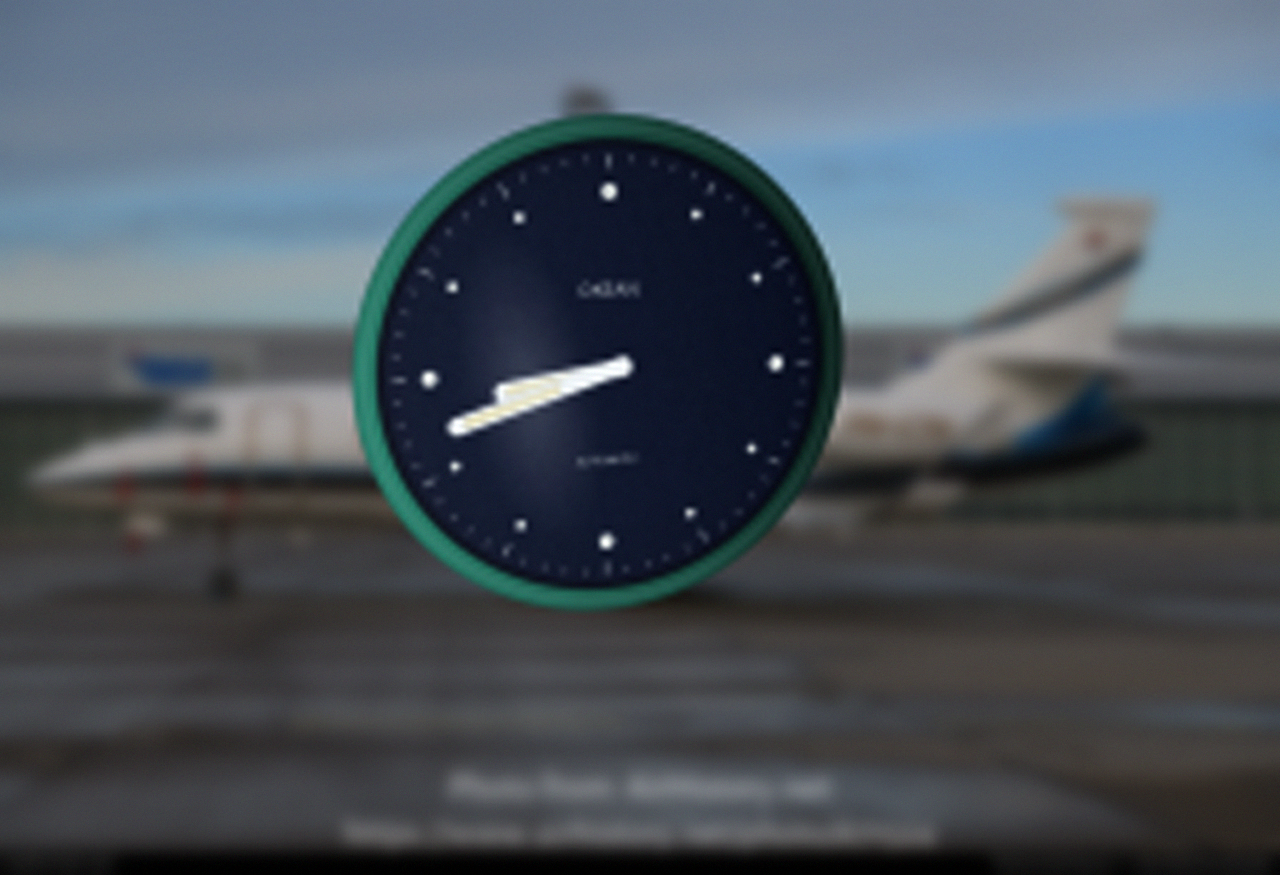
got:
h=8 m=42
